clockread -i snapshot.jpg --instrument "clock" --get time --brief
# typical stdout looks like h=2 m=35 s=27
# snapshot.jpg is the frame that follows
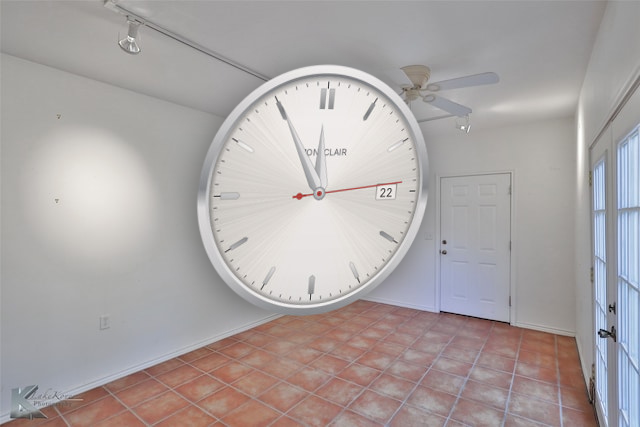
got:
h=11 m=55 s=14
